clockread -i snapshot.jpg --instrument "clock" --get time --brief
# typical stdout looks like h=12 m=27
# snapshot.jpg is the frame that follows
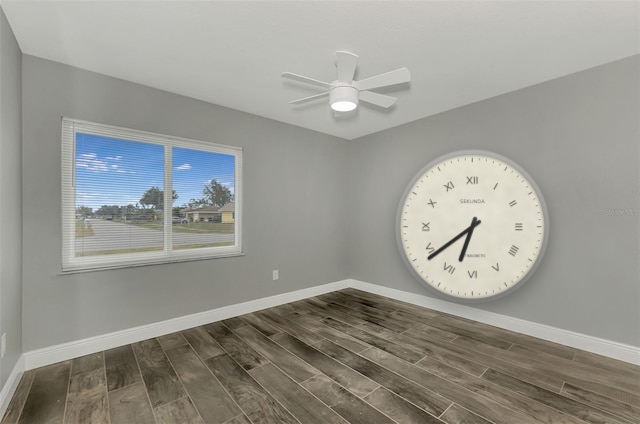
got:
h=6 m=39
